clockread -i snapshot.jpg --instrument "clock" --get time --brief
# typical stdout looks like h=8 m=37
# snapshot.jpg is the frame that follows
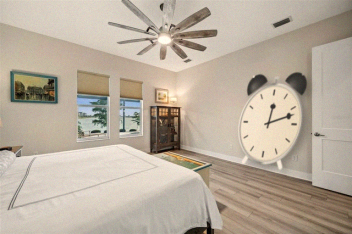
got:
h=12 m=12
